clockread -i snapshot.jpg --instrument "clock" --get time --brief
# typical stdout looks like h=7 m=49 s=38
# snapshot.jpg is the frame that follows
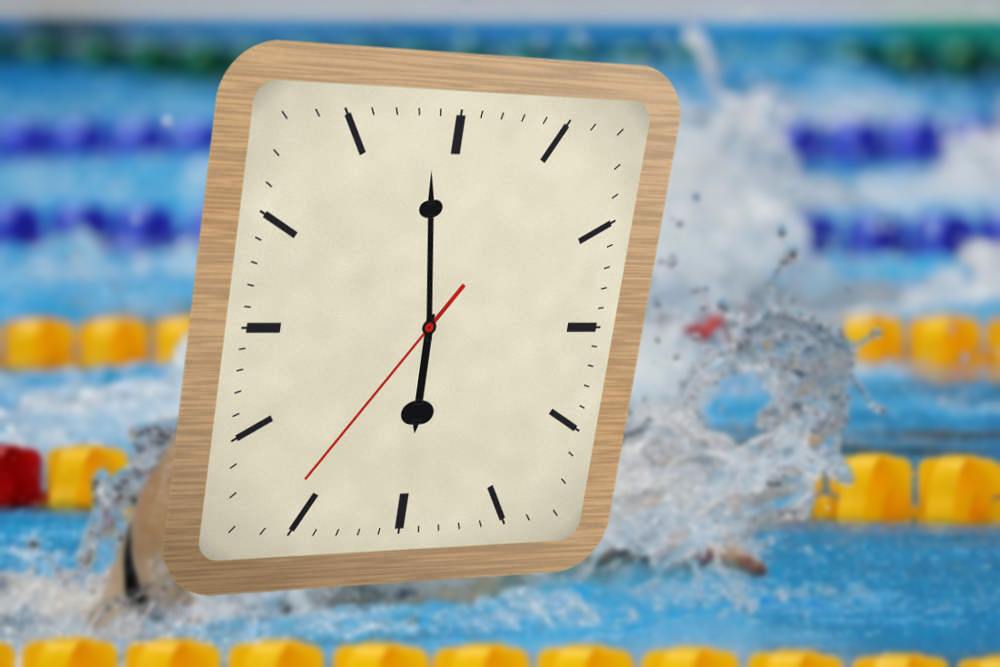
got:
h=5 m=58 s=36
